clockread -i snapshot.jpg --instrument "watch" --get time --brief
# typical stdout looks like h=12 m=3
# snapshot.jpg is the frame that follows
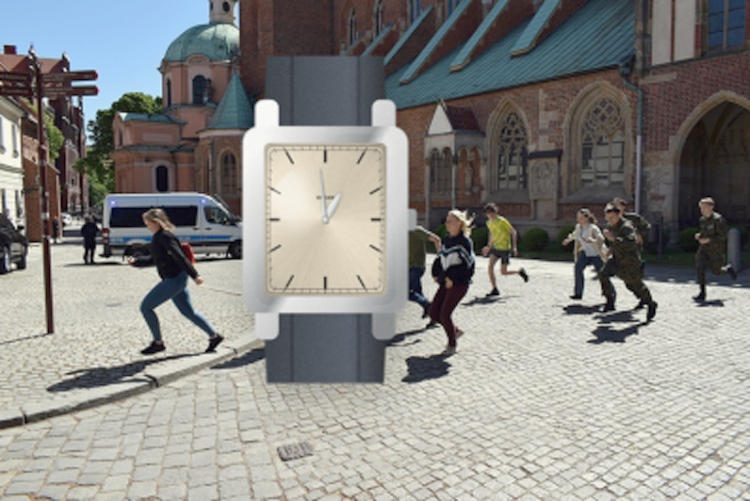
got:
h=12 m=59
